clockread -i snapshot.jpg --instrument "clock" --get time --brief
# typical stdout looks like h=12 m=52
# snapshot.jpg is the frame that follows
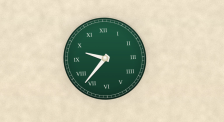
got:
h=9 m=37
